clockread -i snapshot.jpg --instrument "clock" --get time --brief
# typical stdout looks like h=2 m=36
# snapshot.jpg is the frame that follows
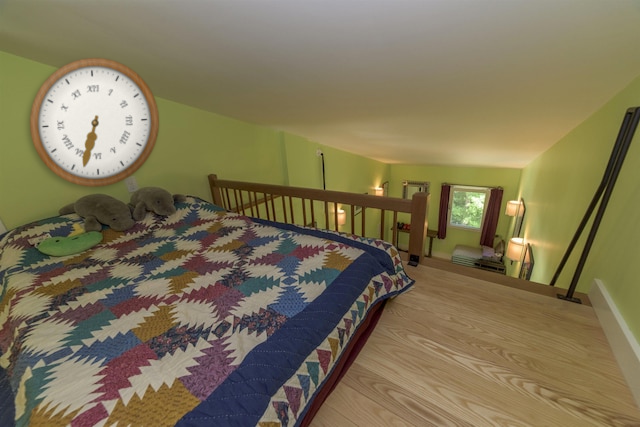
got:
h=6 m=33
